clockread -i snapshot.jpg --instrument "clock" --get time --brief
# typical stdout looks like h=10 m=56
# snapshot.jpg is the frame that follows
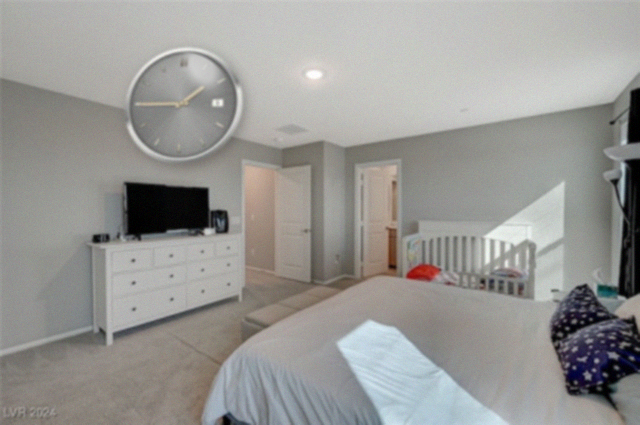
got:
h=1 m=45
